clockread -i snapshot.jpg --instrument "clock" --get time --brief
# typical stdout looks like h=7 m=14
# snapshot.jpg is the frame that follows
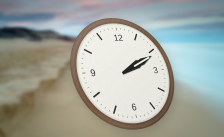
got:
h=2 m=11
